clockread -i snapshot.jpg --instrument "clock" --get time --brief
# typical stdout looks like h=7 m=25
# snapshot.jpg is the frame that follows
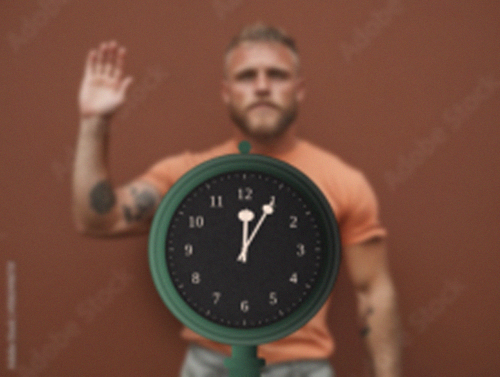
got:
h=12 m=5
